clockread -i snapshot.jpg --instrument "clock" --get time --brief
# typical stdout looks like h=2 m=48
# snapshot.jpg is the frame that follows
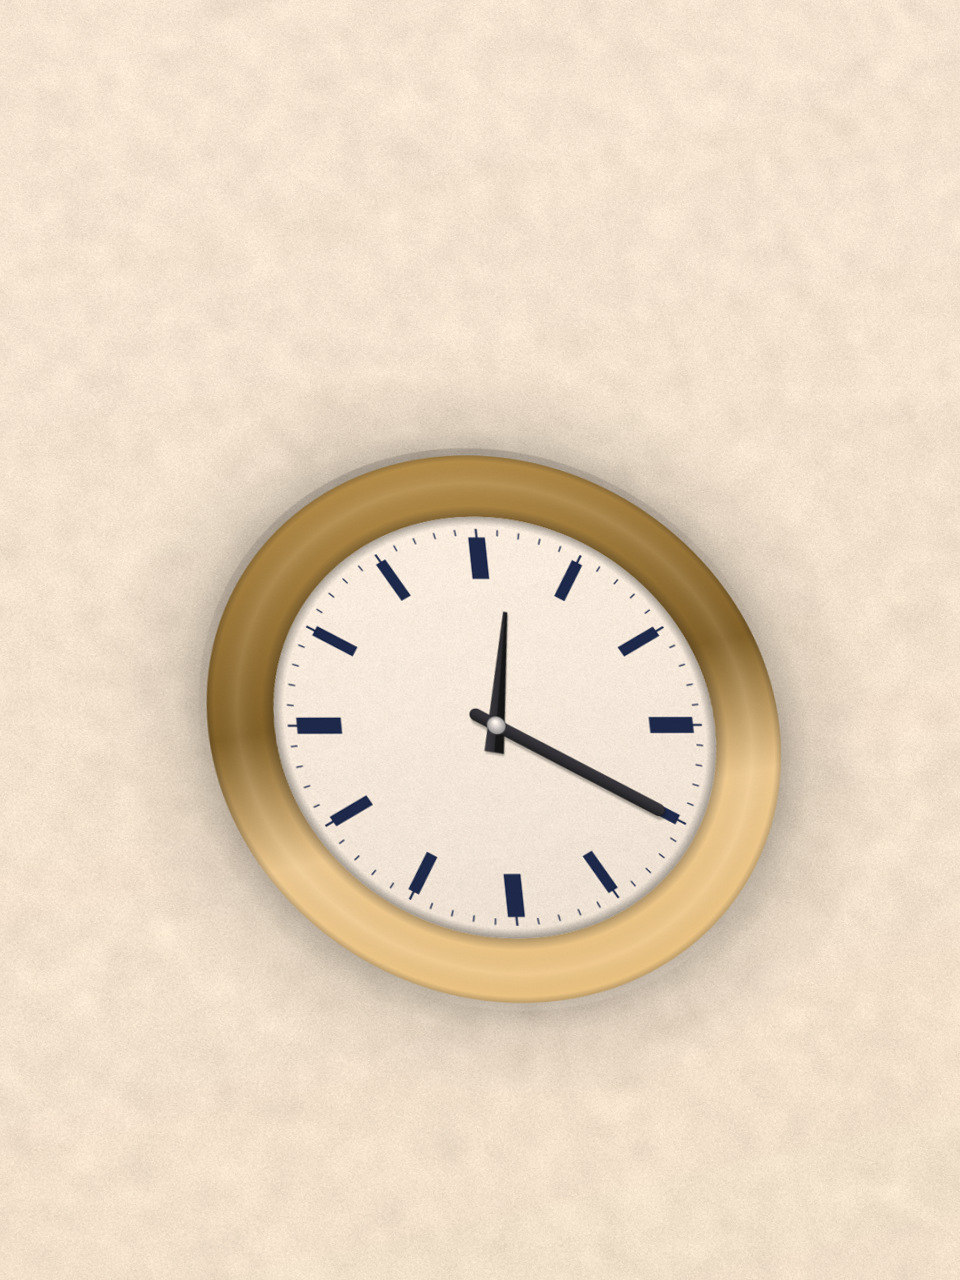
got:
h=12 m=20
